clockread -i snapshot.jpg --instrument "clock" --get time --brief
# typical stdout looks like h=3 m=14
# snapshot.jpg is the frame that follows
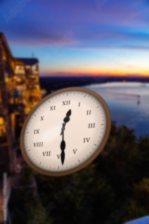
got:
h=12 m=29
